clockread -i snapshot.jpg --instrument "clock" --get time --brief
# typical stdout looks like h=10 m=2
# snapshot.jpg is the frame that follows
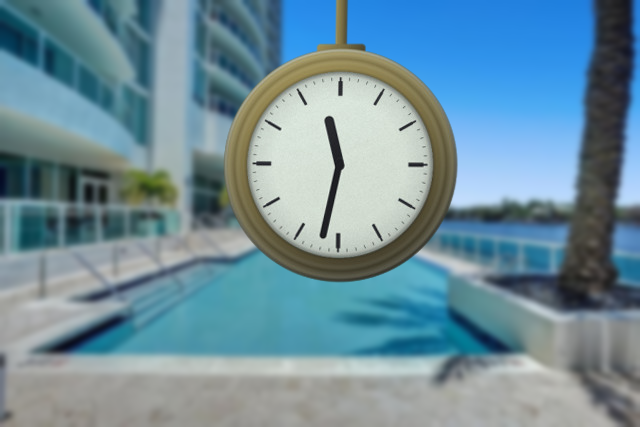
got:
h=11 m=32
